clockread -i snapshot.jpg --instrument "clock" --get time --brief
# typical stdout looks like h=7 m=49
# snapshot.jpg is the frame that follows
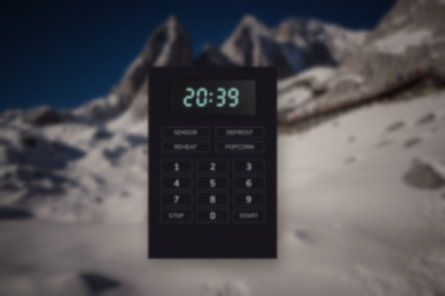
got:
h=20 m=39
